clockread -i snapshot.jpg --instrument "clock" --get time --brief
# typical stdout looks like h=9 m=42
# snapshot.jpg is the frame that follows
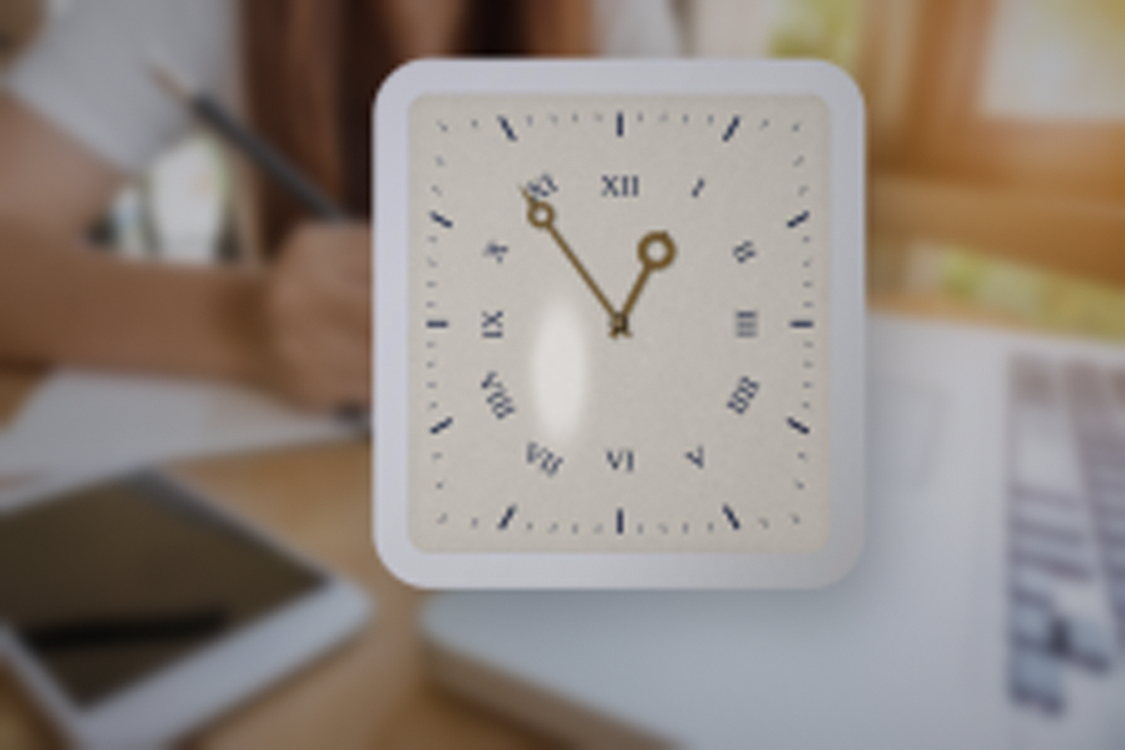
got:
h=12 m=54
